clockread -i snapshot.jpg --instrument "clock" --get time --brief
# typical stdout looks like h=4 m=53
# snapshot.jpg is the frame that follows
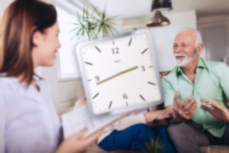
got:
h=2 m=43
